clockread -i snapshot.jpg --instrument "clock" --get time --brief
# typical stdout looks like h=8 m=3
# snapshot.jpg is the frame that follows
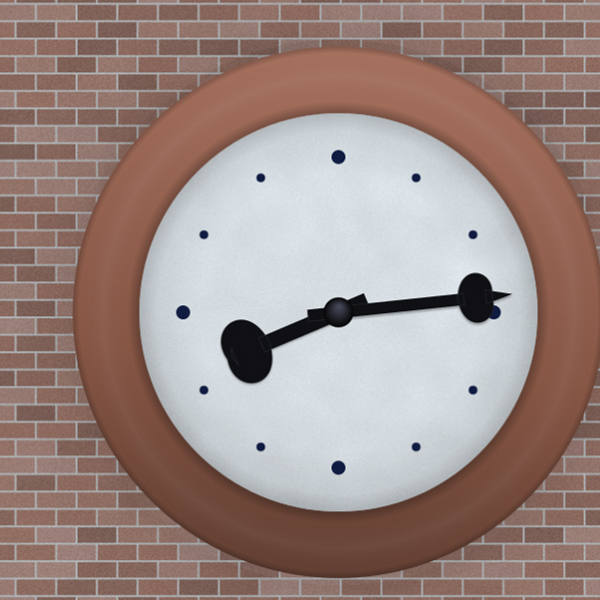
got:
h=8 m=14
